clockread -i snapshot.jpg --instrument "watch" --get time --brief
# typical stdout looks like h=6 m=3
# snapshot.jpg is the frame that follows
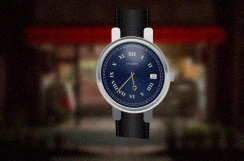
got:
h=5 m=37
